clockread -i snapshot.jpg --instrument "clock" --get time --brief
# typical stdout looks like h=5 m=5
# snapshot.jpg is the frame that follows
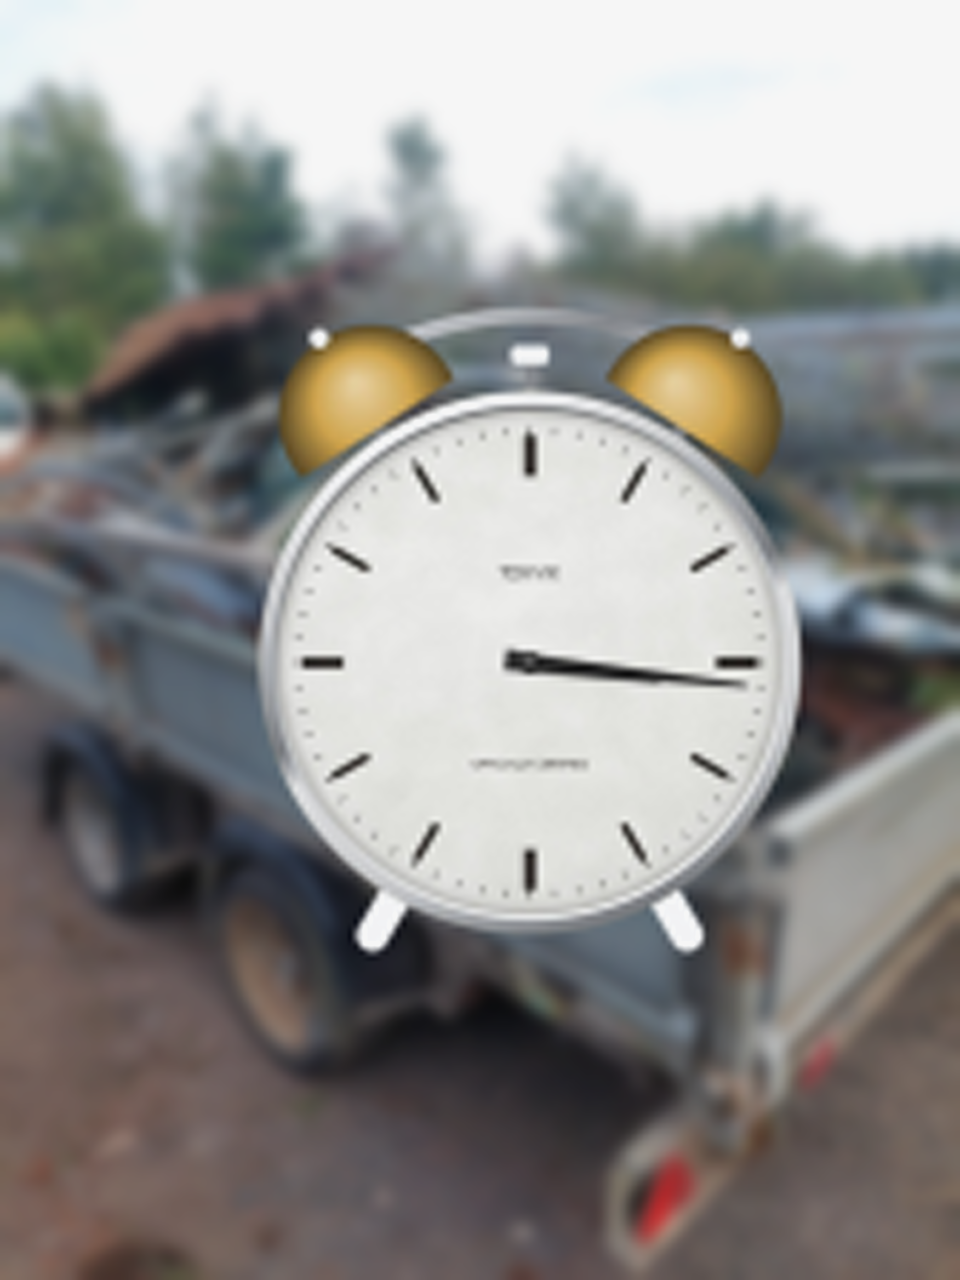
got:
h=3 m=16
